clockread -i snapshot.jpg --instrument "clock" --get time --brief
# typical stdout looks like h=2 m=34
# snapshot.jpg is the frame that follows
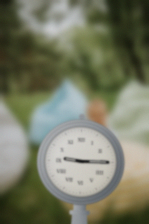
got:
h=9 m=15
